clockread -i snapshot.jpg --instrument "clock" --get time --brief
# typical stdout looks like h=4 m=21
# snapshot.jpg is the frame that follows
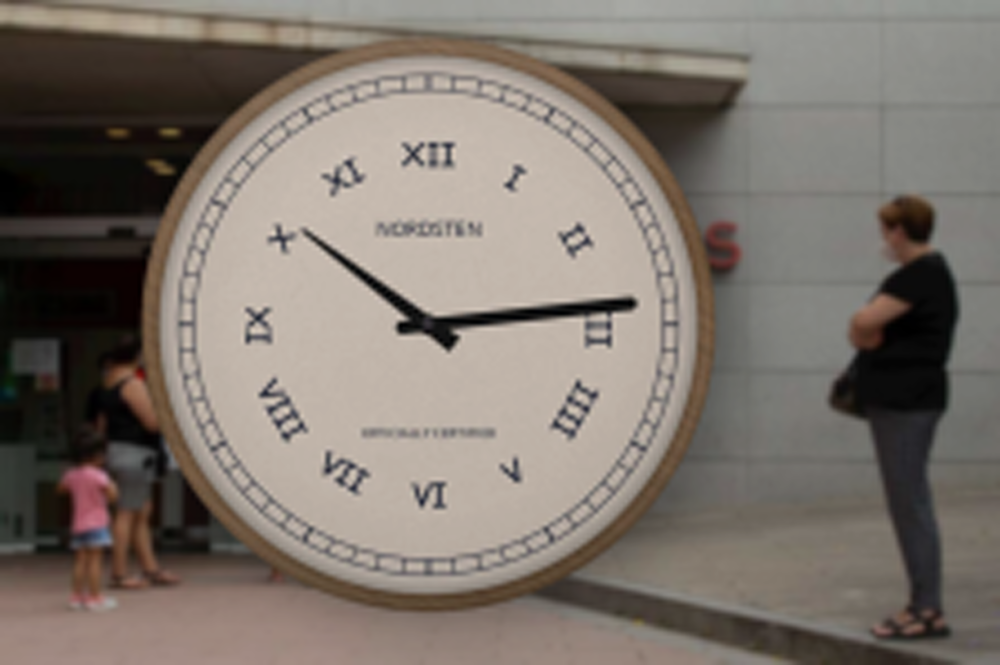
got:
h=10 m=14
